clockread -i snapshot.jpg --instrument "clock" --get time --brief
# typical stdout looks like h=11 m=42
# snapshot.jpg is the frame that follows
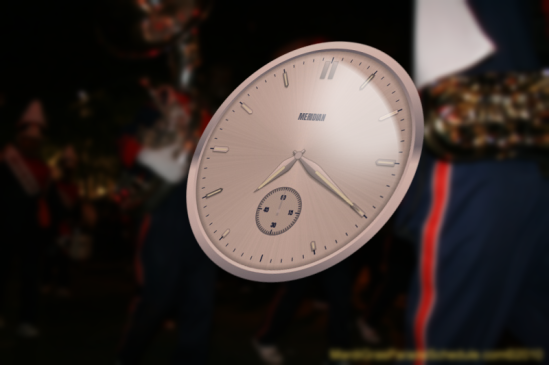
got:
h=7 m=20
